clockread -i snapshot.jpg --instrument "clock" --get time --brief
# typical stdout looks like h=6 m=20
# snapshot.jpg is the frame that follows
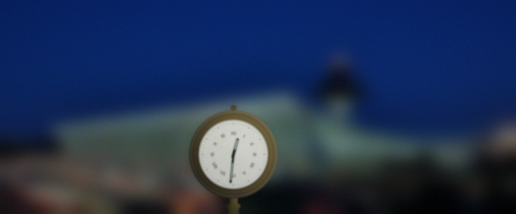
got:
h=12 m=31
